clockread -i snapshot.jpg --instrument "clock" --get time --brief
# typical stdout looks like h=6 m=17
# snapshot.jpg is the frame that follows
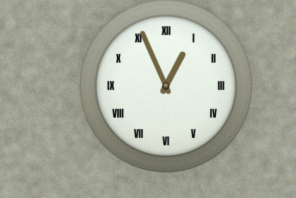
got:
h=12 m=56
